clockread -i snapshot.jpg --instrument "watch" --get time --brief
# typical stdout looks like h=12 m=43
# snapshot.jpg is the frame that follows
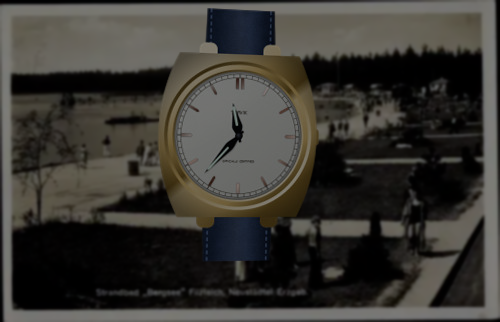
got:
h=11 m=37
